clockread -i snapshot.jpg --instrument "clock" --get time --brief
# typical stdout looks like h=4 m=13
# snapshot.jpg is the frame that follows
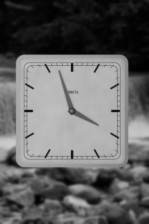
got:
h=3 m=57
